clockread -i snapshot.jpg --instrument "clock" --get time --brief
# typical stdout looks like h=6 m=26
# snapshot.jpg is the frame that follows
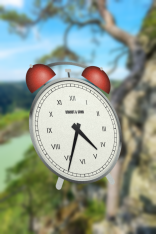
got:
h=4 m=34
